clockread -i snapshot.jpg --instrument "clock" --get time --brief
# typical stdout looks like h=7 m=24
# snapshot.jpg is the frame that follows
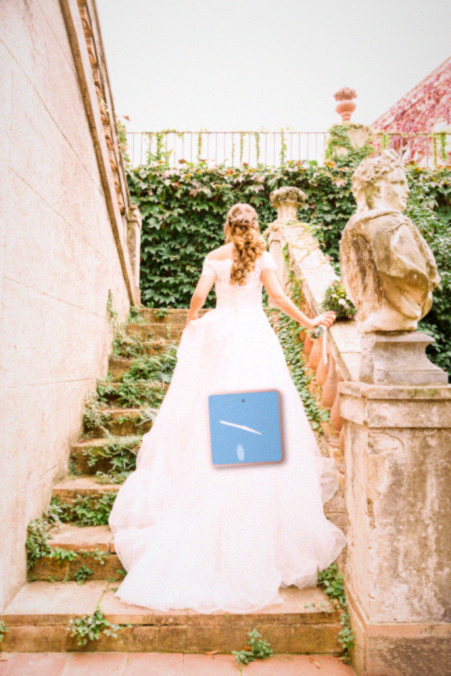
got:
h=3 m=48
